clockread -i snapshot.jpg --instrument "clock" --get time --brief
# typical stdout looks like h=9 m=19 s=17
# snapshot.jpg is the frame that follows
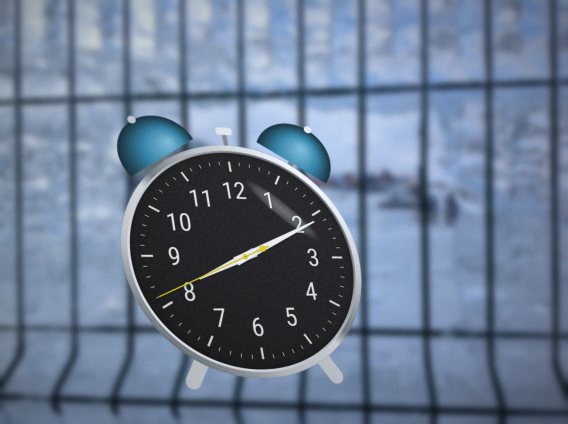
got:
h=8 m=10 s=41
